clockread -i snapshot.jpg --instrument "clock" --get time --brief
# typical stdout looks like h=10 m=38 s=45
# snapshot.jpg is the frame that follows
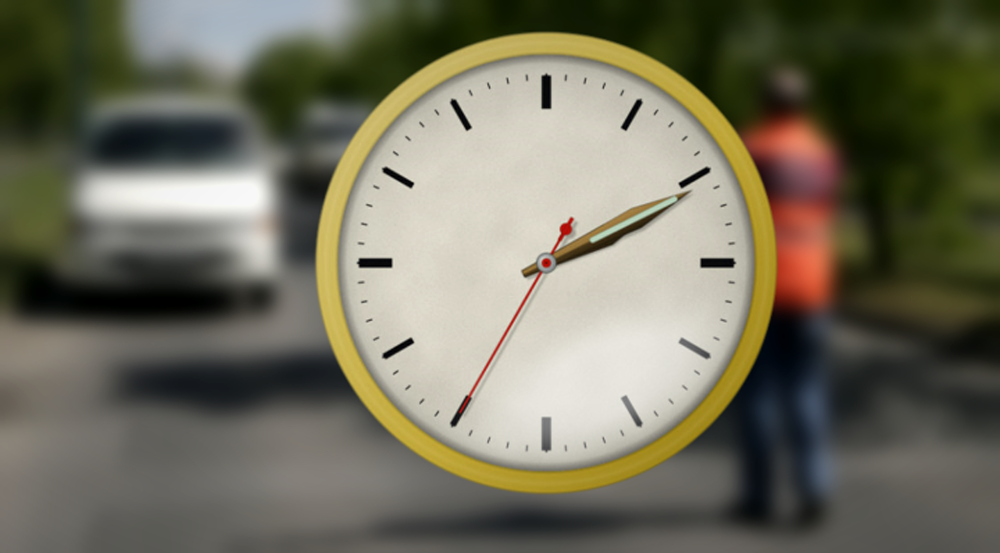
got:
h=2 m=10 s=35
